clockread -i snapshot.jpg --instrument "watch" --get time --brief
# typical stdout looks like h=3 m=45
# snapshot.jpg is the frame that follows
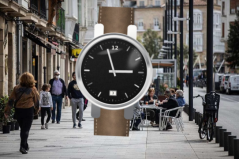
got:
h=2 m=57
